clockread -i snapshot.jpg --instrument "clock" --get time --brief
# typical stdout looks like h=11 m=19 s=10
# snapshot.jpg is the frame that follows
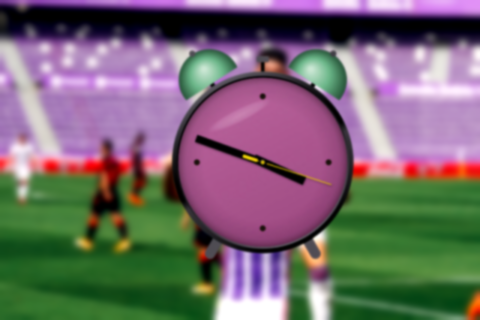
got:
h=3 m=48 s=18
